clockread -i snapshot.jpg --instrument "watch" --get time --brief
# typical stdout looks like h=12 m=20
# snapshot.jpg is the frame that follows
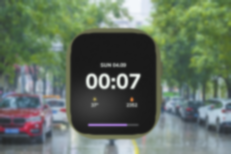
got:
h=0 m=7
